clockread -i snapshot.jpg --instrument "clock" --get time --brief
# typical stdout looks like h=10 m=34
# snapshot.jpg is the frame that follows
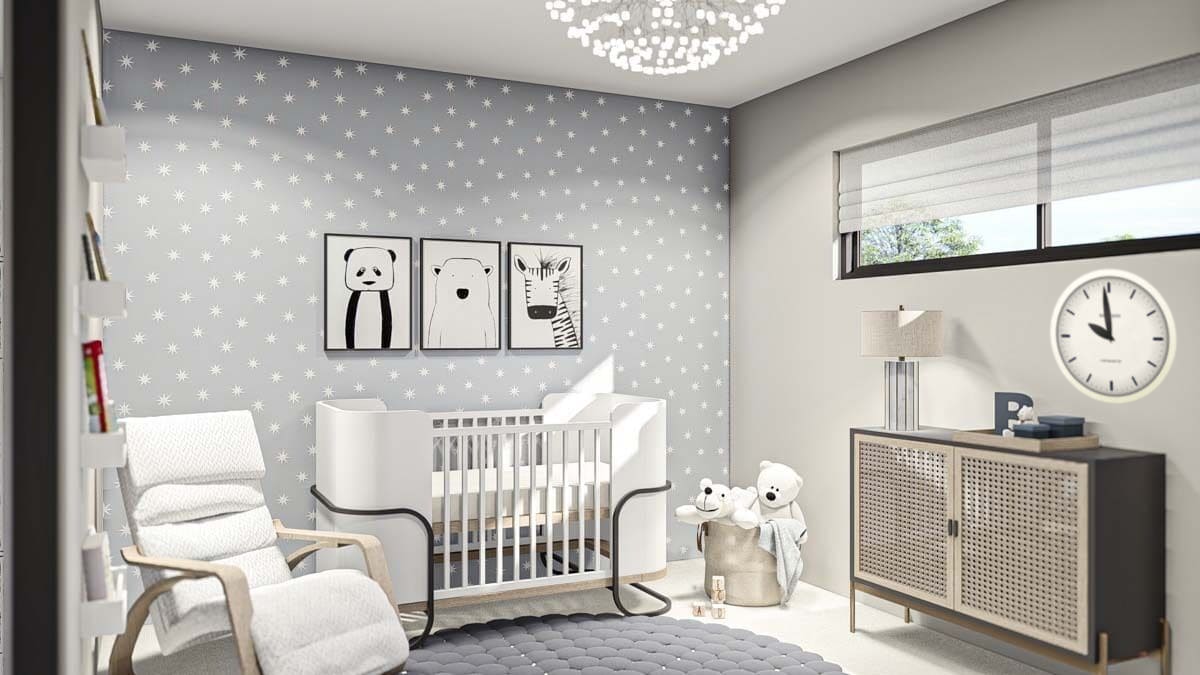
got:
h=9 m=59
